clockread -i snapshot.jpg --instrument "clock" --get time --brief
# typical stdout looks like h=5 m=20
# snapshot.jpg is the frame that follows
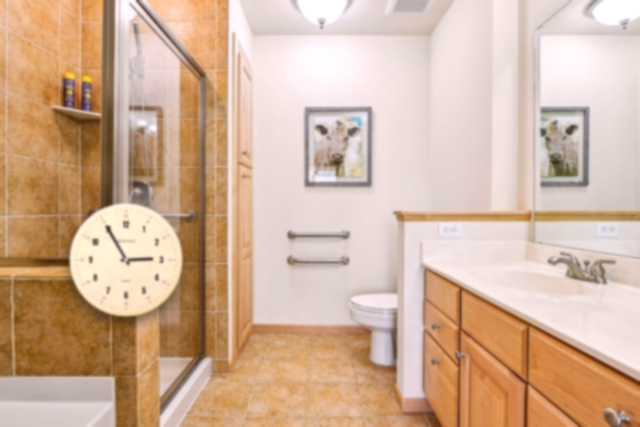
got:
h=2 m=55
